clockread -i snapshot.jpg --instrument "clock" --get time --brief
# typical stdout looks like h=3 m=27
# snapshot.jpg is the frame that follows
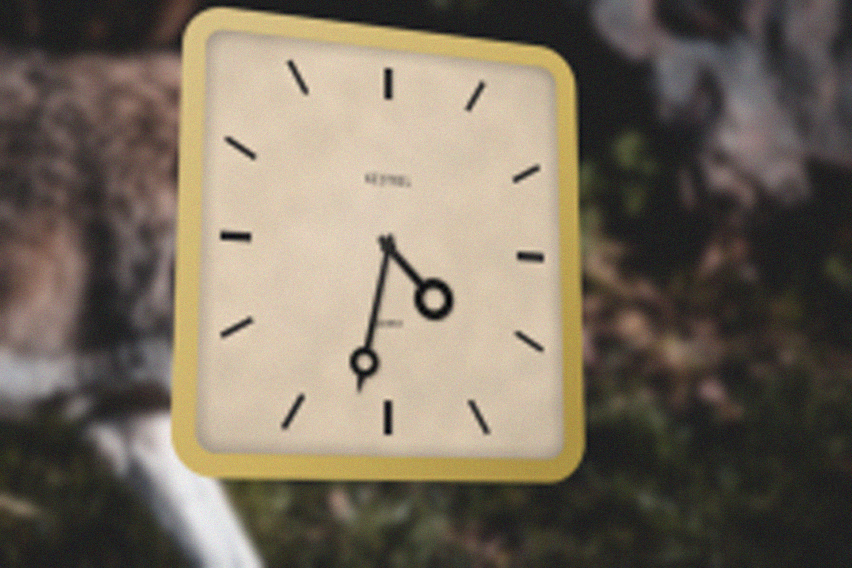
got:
h=4 m=32
